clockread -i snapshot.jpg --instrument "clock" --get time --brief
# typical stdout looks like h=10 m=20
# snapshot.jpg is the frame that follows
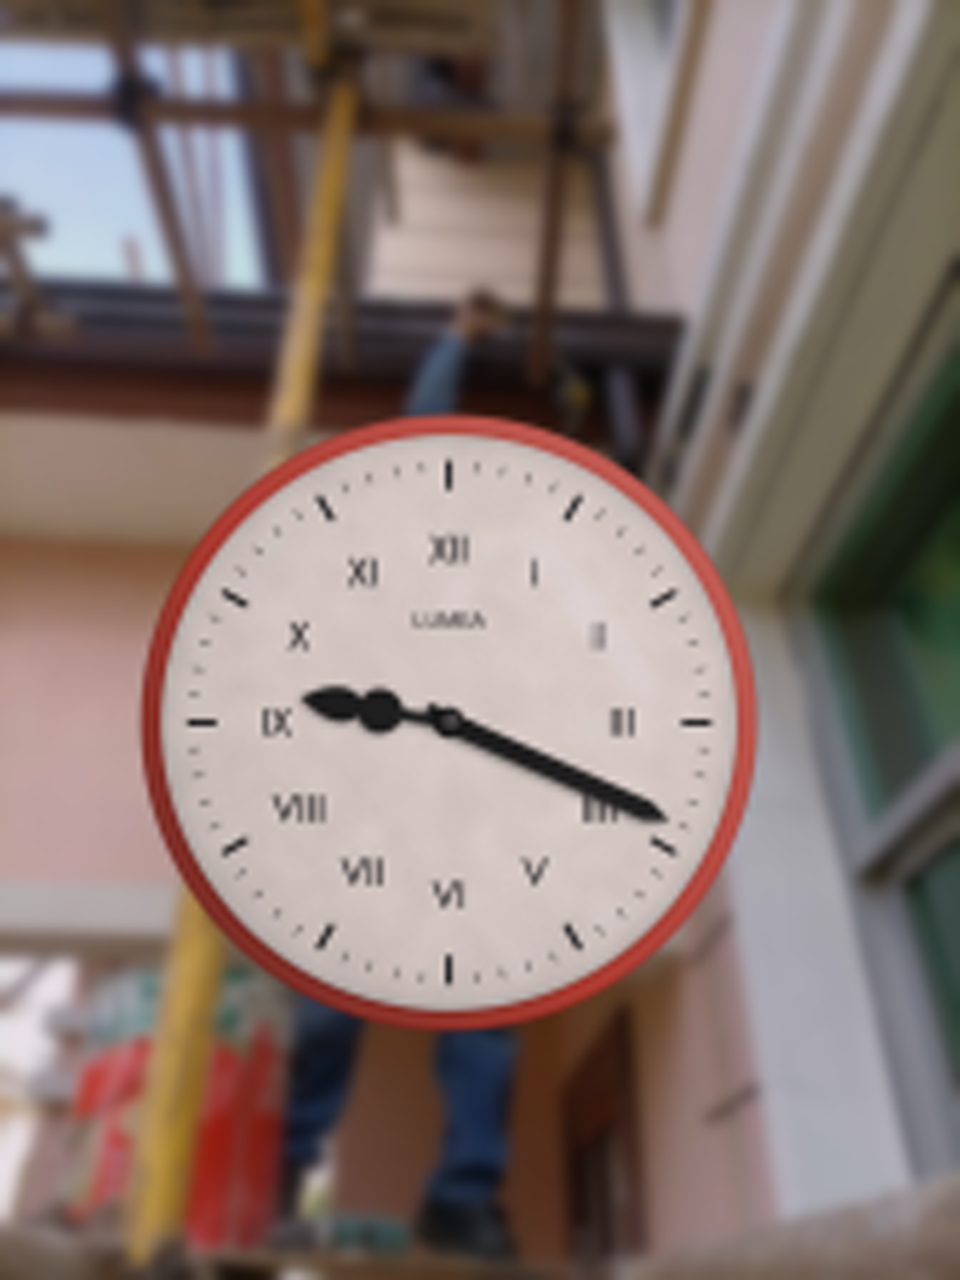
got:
h=9 m=19
